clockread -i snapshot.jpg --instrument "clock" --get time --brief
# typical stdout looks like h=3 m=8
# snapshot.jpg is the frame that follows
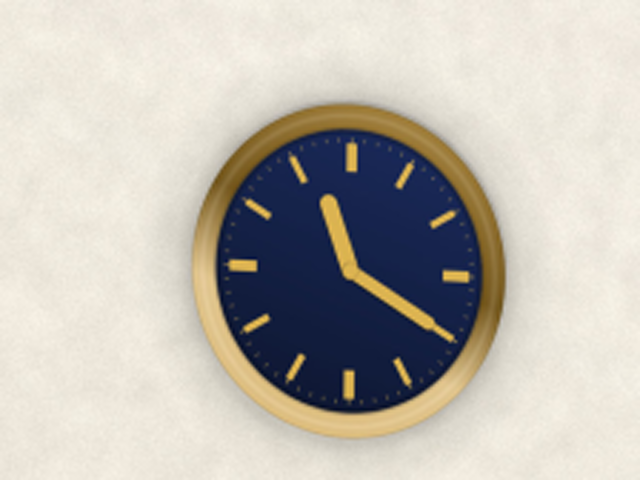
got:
h=11 m=20
